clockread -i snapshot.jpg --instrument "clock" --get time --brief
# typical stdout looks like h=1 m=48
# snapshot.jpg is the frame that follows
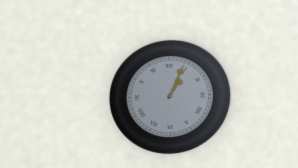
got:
h=1 m=4
